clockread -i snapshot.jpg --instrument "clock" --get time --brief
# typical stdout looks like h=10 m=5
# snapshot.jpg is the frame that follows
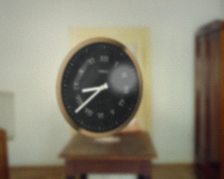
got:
h=8 m=38
